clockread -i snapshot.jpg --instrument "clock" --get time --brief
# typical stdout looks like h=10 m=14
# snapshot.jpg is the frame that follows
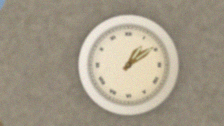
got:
h=1 m=9
